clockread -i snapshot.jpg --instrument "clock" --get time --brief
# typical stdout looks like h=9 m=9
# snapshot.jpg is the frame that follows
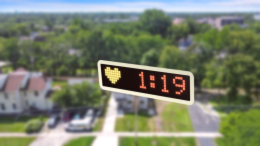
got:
h=1 m=19
